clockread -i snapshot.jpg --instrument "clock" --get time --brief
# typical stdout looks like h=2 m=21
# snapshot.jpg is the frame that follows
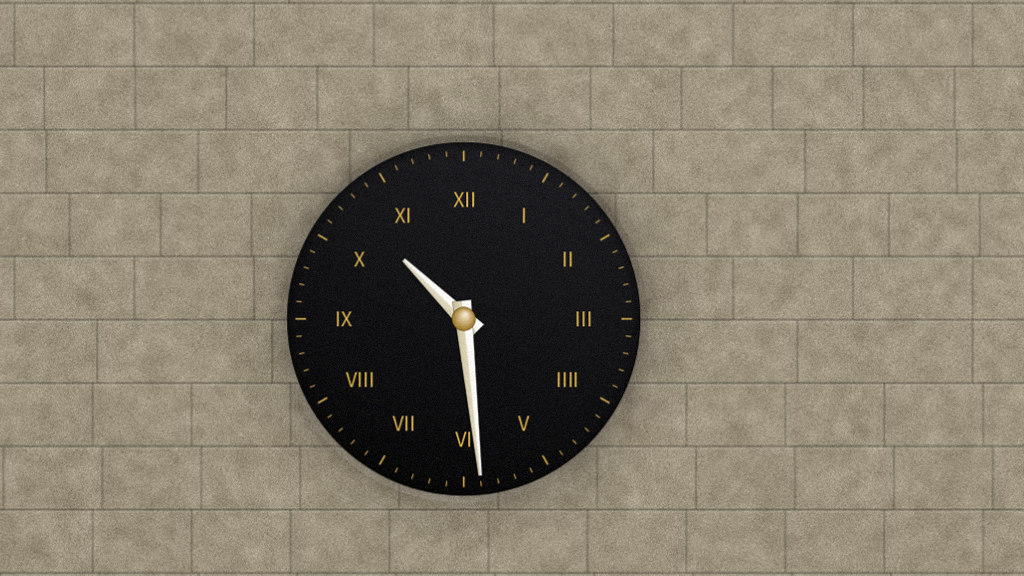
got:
h=10 m=29
